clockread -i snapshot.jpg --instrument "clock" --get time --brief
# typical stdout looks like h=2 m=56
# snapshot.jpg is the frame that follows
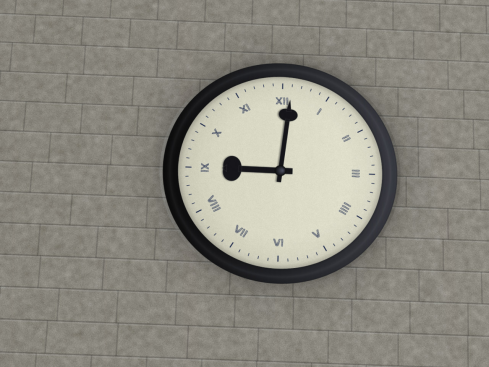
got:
h=9 m=1
